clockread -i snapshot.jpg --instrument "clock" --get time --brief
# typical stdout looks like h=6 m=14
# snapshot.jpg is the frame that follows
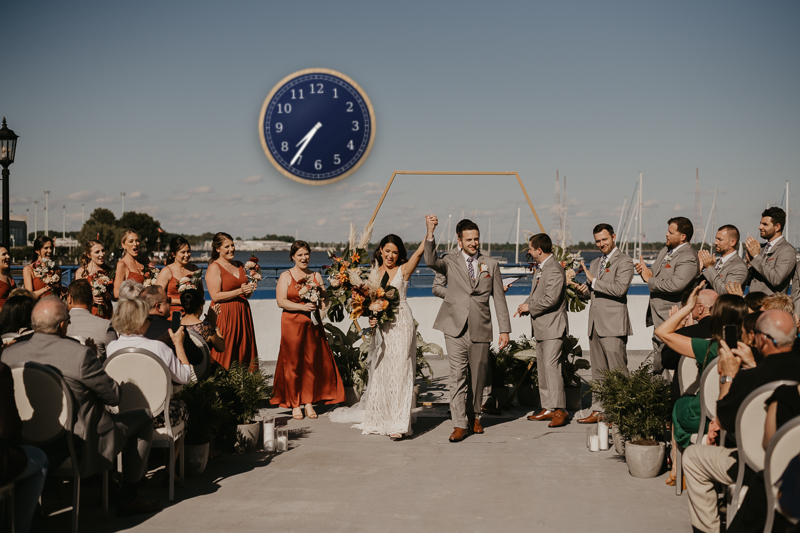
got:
h=7 m=36
